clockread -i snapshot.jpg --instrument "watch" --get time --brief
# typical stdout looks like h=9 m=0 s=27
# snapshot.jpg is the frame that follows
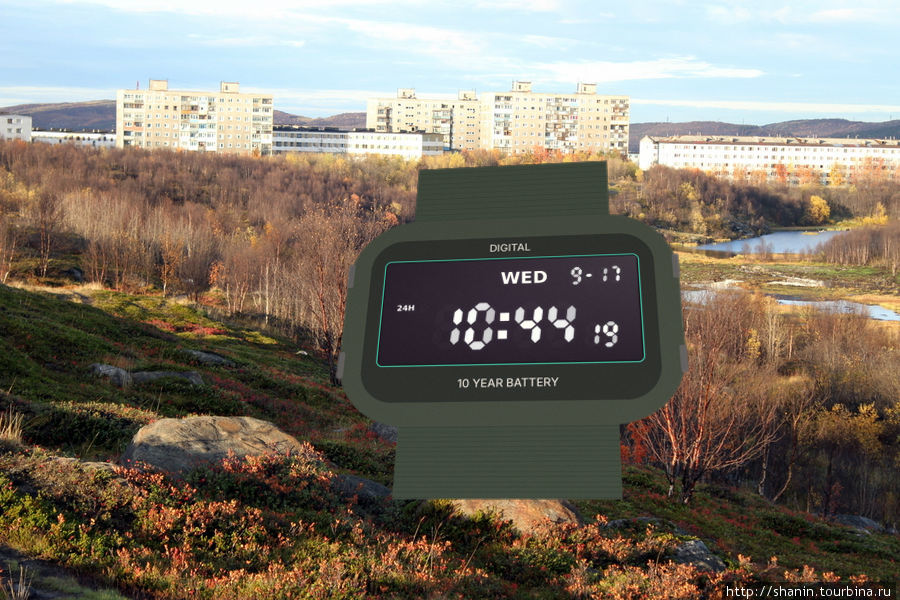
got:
h=10 m=44 s=19
